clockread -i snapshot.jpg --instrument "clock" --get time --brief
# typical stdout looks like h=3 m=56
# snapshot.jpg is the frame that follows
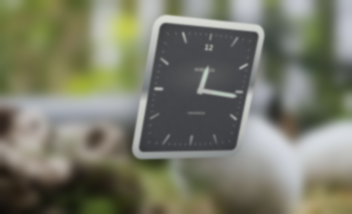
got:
h=12 m=16
